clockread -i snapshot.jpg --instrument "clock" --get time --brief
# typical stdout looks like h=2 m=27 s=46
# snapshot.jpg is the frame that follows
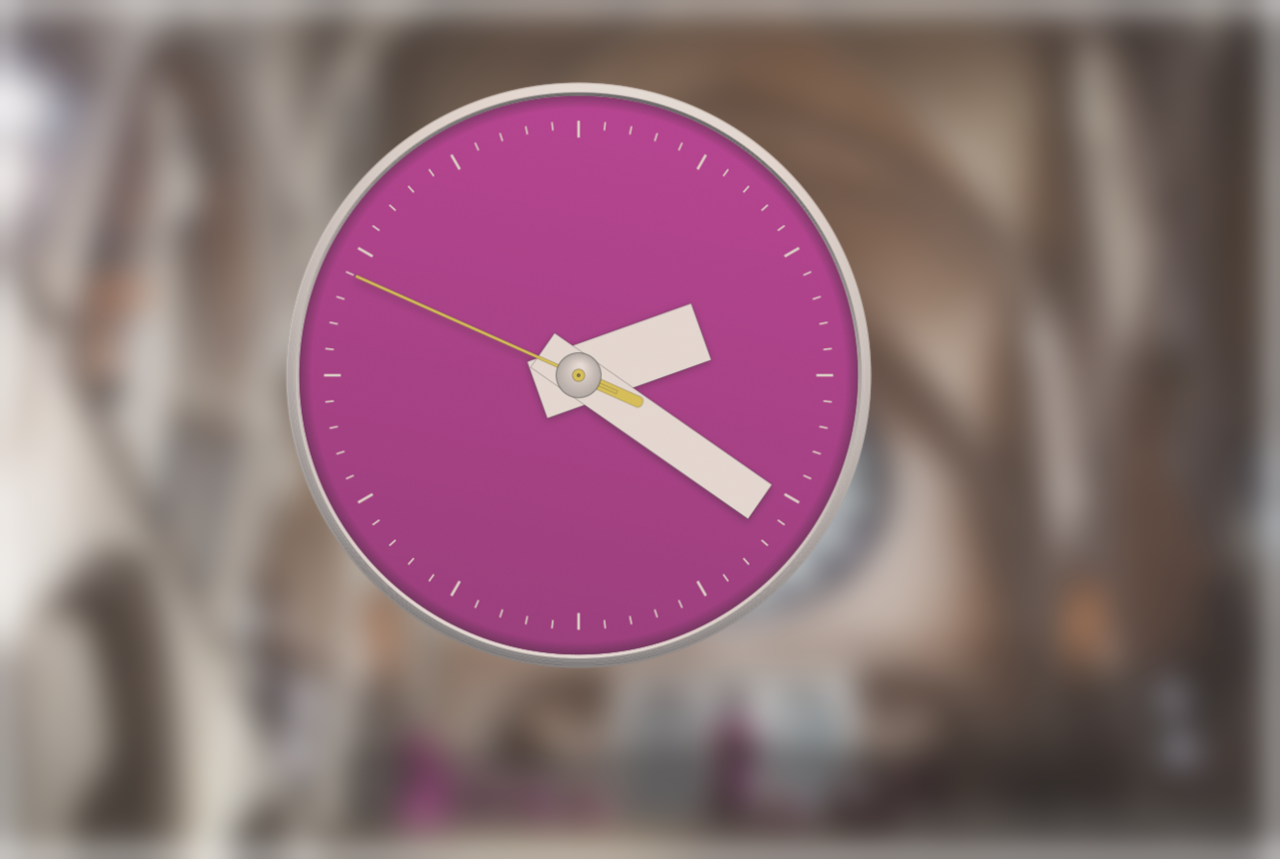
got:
h=2 m=20 s=49
